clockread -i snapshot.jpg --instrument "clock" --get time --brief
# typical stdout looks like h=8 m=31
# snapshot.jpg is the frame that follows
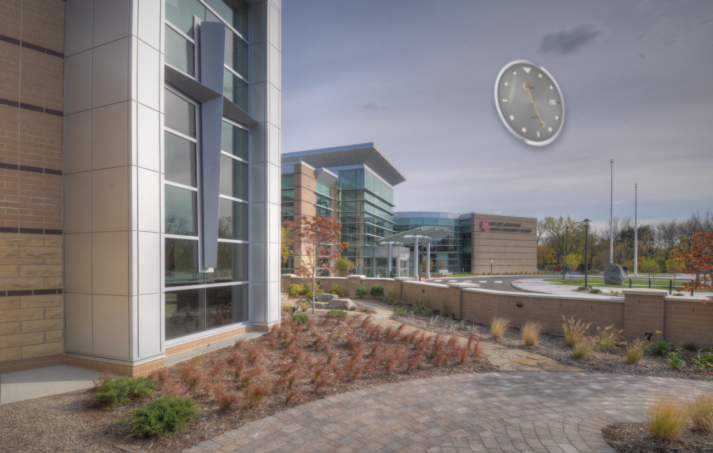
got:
h=11 m=27
